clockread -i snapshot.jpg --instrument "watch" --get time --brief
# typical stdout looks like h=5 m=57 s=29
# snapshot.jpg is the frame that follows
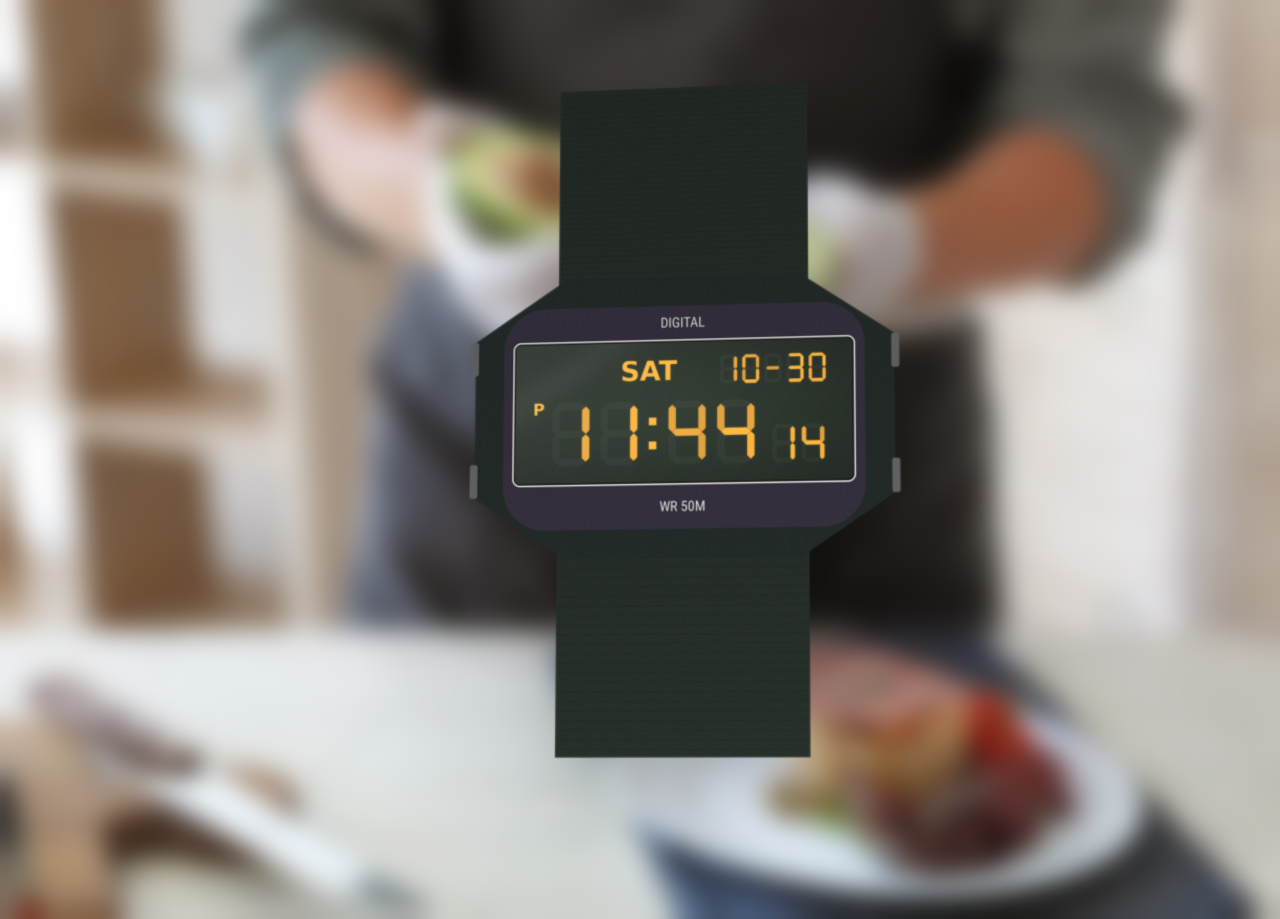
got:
h=11 m=44 s=14
